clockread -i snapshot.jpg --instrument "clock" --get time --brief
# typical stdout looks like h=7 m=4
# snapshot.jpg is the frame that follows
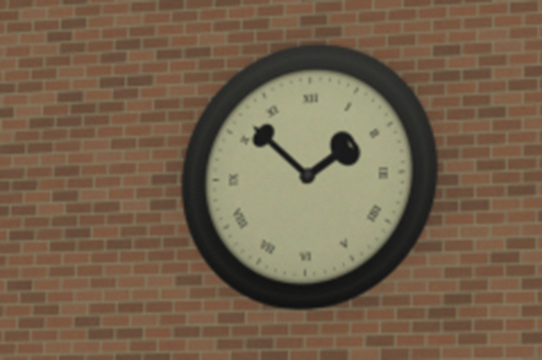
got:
h=1 m=52
